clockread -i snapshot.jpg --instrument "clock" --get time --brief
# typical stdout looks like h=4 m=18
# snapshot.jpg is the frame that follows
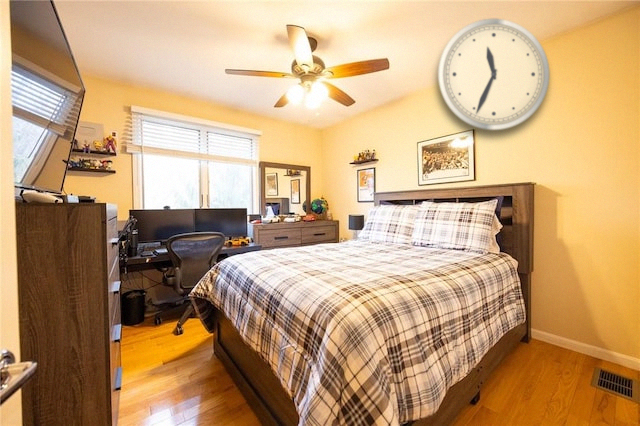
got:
h=11 m=34
